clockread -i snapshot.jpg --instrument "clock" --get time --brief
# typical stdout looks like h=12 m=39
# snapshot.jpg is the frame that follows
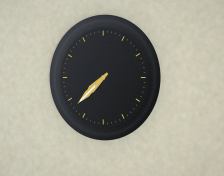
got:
h=7 m=38
